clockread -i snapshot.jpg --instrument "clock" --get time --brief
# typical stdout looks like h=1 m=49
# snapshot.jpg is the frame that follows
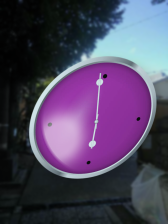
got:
h=5 m=59
